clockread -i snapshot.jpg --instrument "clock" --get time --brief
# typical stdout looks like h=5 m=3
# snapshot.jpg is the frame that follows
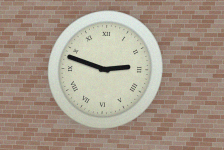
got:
h=2 m=48
